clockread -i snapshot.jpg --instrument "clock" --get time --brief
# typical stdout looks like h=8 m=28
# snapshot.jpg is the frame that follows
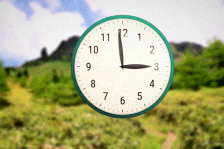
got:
h=2 m=59
